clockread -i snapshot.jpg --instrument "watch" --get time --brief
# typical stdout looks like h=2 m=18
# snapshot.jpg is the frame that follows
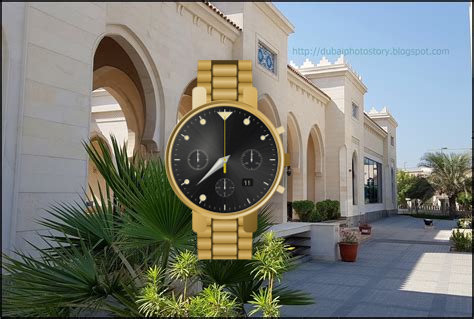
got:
h=7 m=38
